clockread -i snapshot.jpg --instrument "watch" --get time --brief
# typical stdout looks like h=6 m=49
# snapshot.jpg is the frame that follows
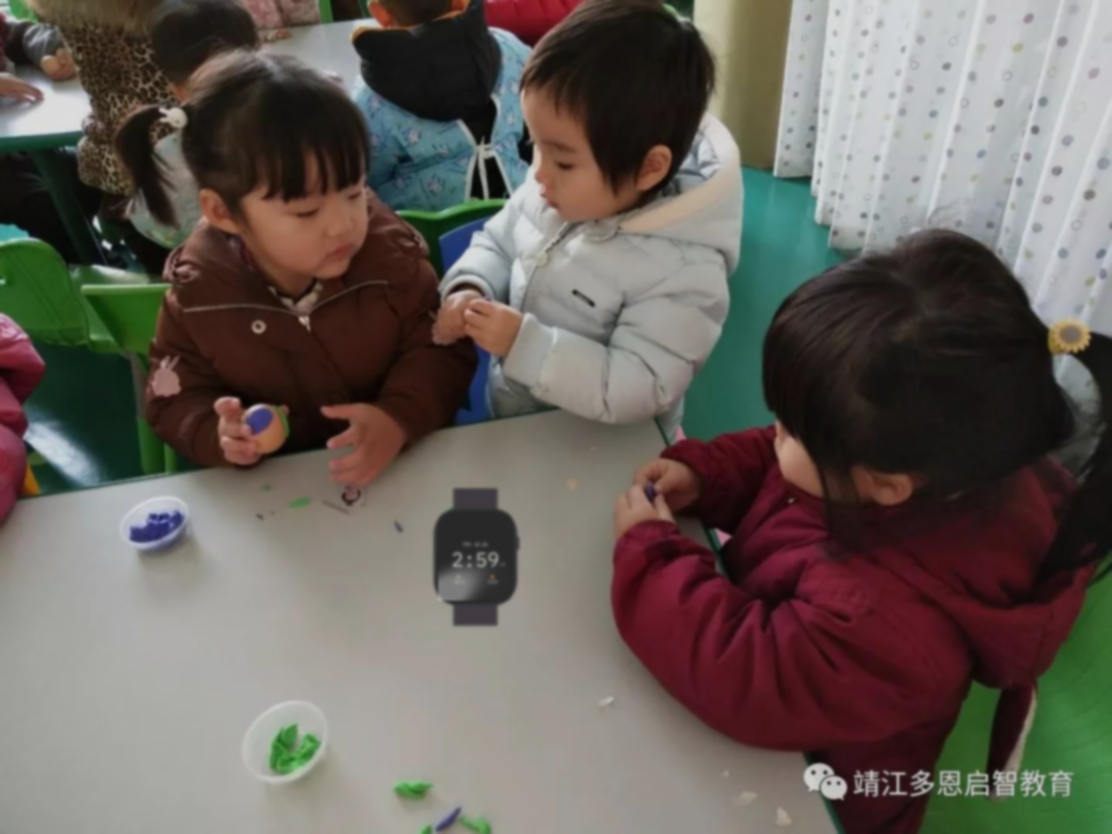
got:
h=2 m=59
